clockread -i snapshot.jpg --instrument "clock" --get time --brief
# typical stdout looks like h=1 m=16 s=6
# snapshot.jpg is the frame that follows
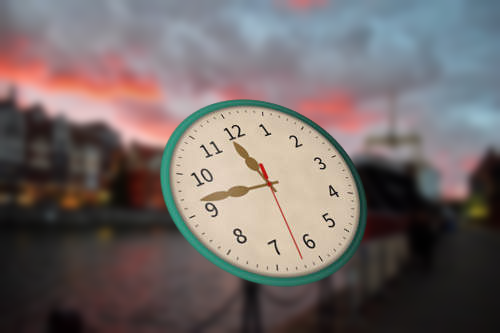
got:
h=11 m=46 s=32
